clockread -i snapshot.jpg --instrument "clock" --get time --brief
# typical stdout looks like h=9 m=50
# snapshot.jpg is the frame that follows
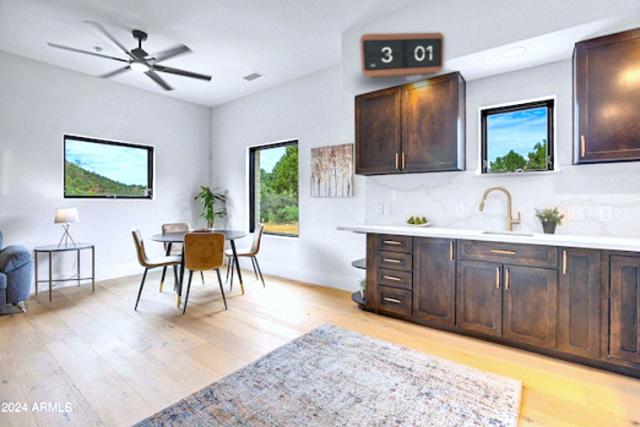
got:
h=3 m=1
